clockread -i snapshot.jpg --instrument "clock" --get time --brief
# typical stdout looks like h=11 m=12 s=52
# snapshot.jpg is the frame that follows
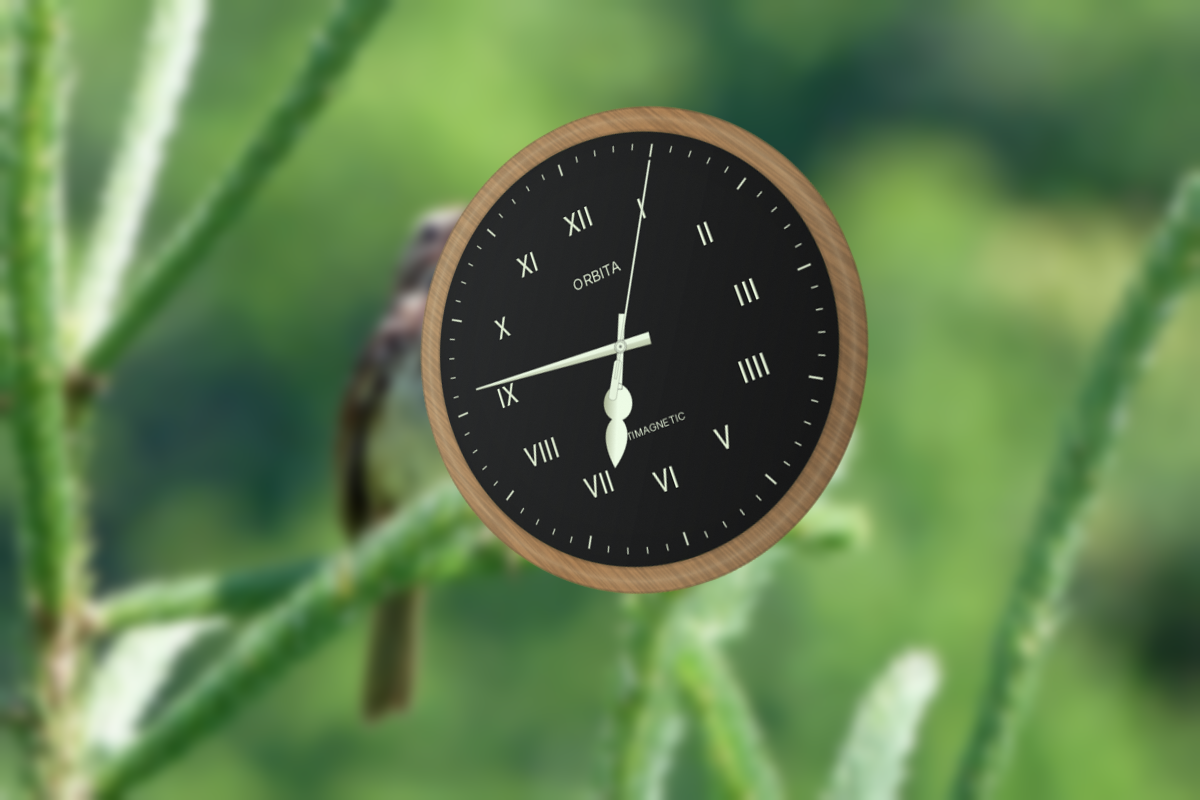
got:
h=6 m=46 s=5
